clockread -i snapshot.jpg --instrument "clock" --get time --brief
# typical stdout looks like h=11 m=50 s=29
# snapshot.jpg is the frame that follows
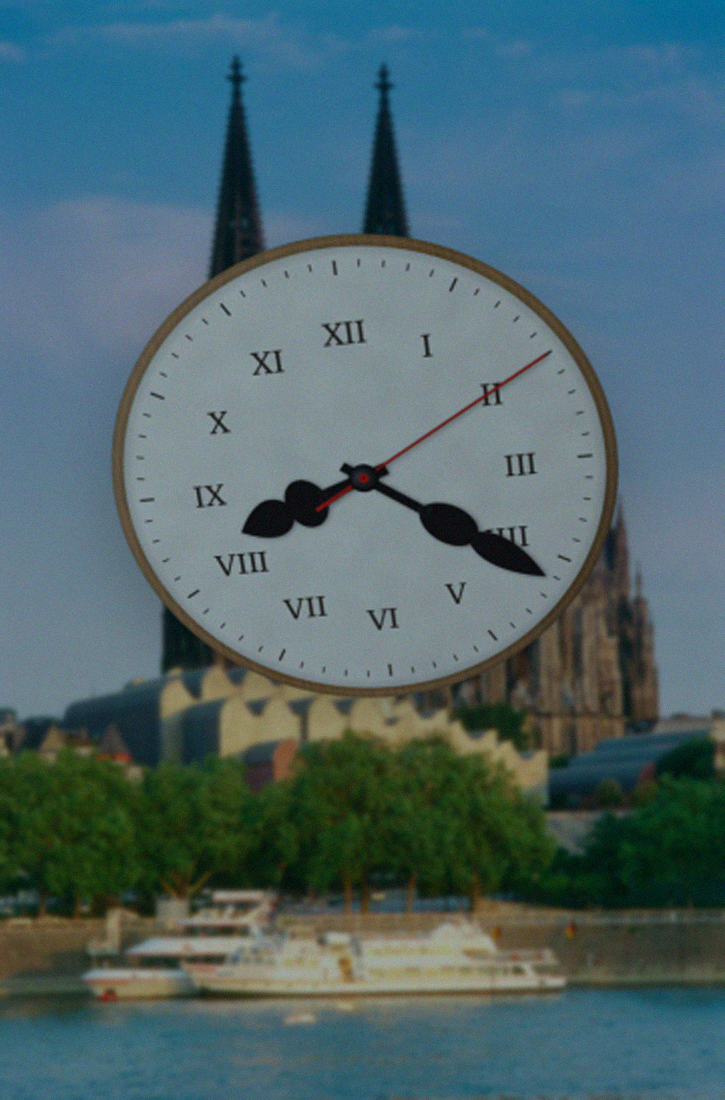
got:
h=8 m=21 s=10
